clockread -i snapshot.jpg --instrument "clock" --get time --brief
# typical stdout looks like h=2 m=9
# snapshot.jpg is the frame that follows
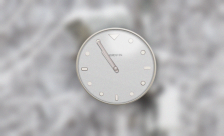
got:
h=10 m=55
